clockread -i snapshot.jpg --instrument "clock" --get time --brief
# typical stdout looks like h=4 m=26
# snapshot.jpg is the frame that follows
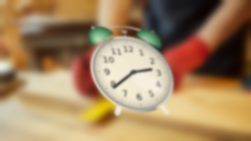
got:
h=2 m=39
